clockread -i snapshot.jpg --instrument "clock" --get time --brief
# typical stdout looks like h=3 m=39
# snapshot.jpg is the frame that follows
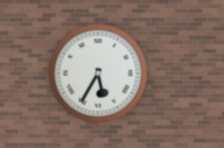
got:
h=5 m=35
